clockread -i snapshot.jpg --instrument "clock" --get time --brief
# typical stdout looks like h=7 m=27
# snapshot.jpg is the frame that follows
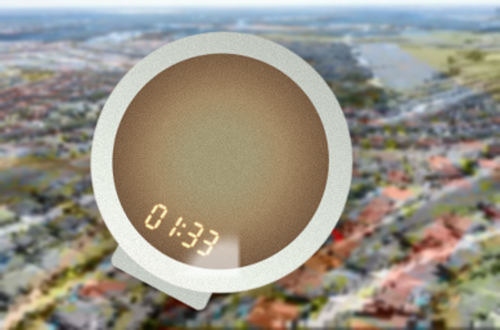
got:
h=1 m=33
